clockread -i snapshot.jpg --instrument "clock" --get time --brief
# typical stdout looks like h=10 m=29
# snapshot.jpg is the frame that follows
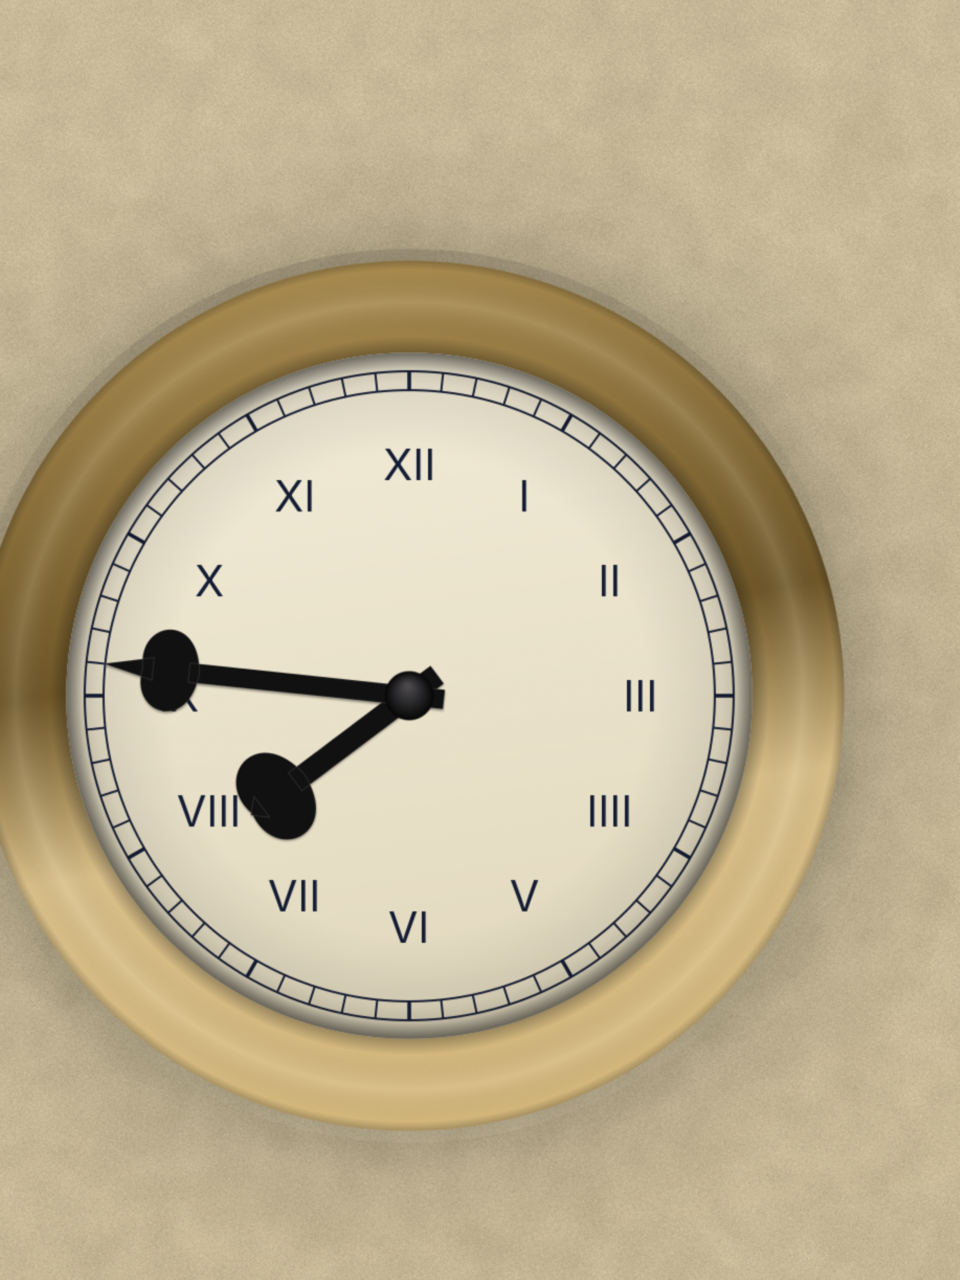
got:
h=7 m=46
